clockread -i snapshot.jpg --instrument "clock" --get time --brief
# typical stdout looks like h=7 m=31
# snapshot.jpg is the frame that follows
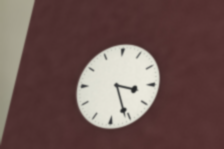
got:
h=3 m=26
